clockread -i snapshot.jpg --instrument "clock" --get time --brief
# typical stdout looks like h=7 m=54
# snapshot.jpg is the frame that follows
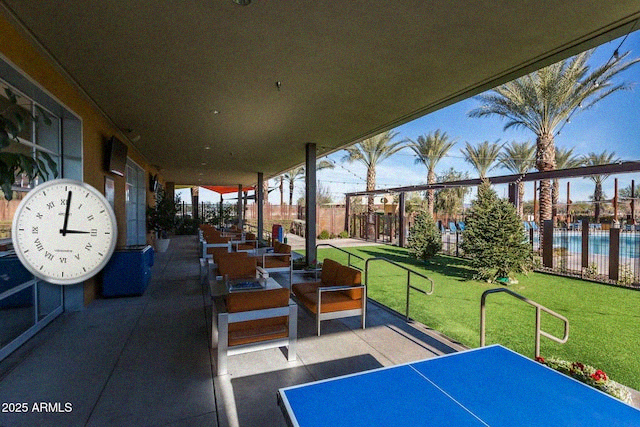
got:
h=3 m=1
